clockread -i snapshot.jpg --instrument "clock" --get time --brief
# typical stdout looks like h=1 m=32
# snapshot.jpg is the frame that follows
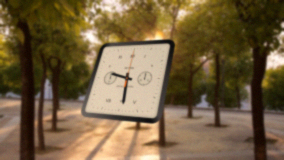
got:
h=9 m=29
